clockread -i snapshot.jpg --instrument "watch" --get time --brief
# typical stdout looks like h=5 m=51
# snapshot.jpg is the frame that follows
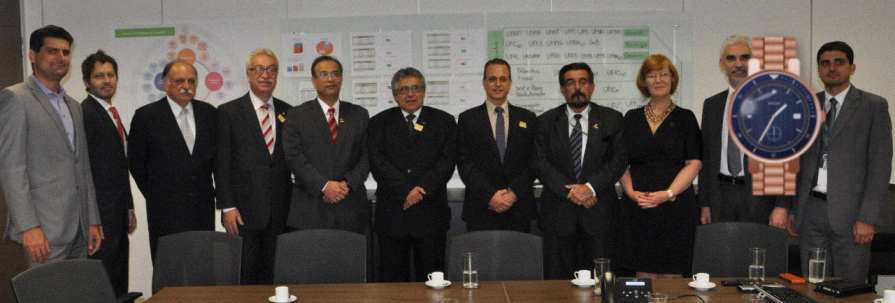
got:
h=1 m=35
